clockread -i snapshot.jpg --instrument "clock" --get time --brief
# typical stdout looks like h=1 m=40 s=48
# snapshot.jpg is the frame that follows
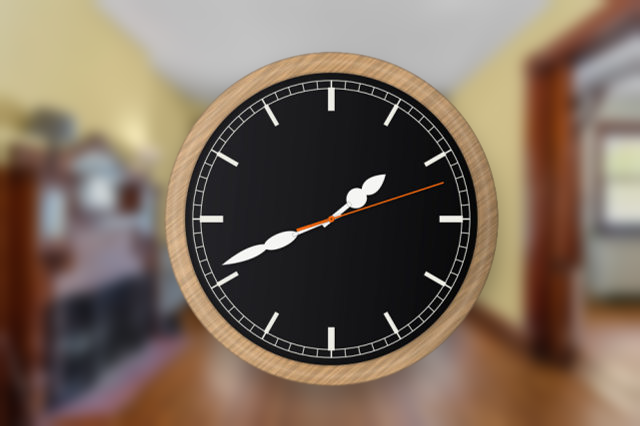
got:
h=1 m=41 s=12
